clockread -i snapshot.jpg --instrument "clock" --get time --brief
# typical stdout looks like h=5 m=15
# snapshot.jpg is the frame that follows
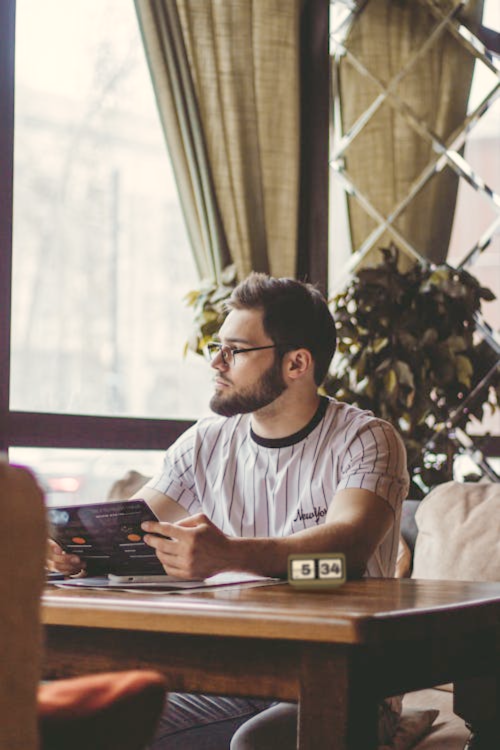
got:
h=5 m=34
